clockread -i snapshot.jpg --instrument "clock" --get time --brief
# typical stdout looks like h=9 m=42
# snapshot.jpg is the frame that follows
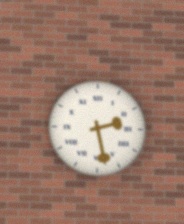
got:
h=2 m=28
